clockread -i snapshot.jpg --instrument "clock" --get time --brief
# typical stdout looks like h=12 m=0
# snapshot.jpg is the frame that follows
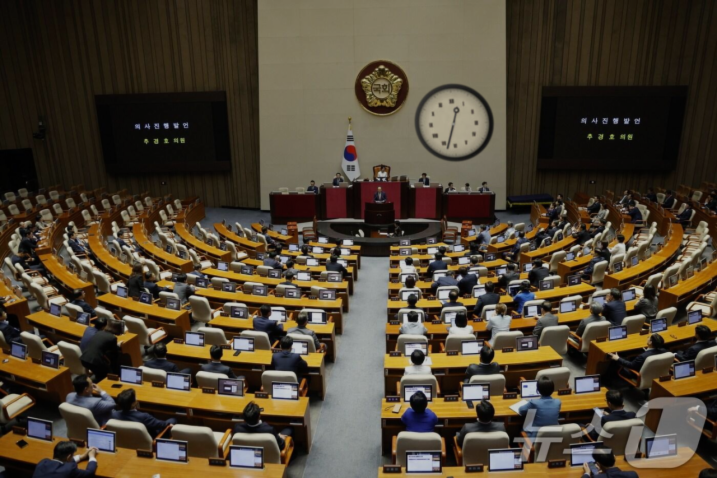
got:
h=12 m=33
